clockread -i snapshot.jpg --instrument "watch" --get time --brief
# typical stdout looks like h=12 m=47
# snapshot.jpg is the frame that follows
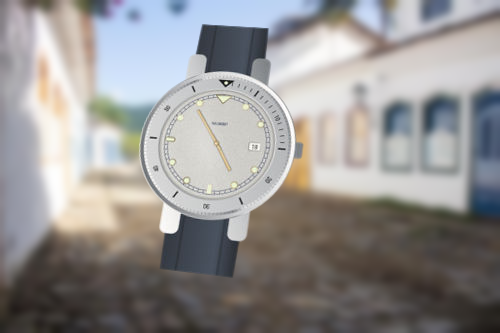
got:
h=4 m=54
